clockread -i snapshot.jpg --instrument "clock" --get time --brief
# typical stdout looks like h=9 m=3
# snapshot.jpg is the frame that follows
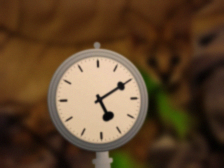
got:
h=5 m=10
